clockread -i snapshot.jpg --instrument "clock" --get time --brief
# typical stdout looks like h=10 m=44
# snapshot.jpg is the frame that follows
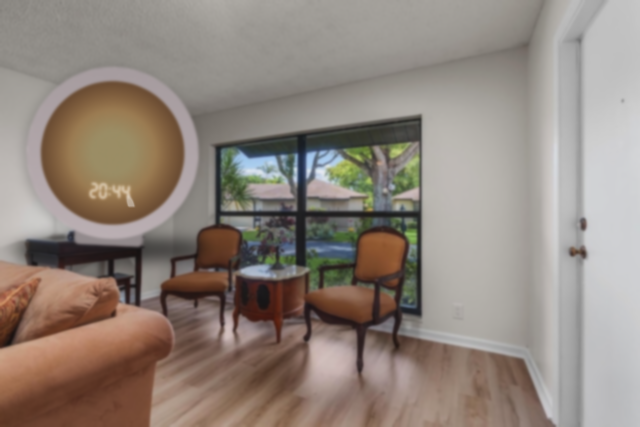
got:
h=20 m=44
